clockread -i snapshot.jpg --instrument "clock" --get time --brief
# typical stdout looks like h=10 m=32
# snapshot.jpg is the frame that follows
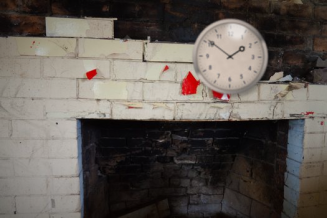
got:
h=1 m=51
